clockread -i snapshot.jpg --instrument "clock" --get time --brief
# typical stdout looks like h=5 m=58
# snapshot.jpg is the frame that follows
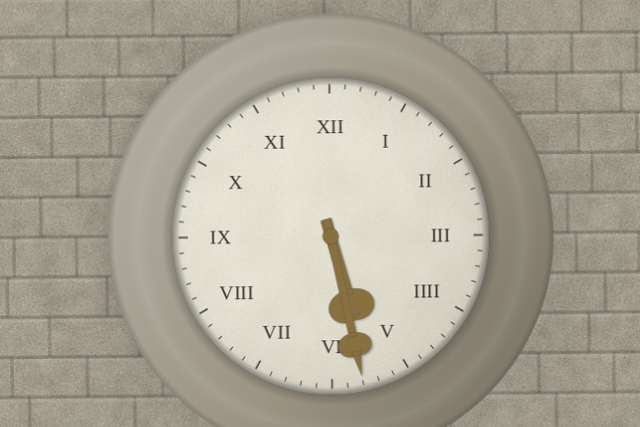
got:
h=5 m=28
